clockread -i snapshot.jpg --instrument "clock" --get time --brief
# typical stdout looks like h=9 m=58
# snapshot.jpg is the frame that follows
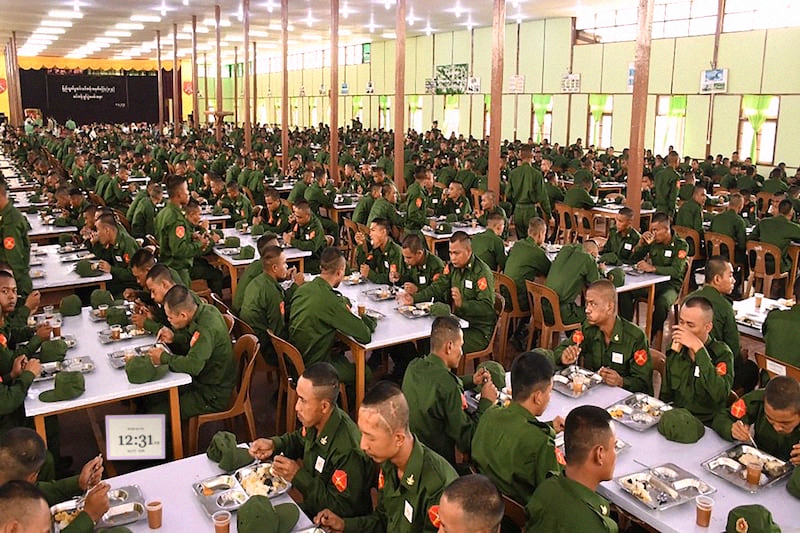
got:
h=12 m=31
